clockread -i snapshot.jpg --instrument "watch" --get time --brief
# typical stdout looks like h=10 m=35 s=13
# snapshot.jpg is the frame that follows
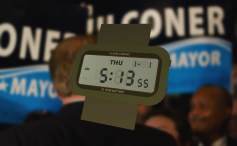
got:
h=5 m=13 s=55
